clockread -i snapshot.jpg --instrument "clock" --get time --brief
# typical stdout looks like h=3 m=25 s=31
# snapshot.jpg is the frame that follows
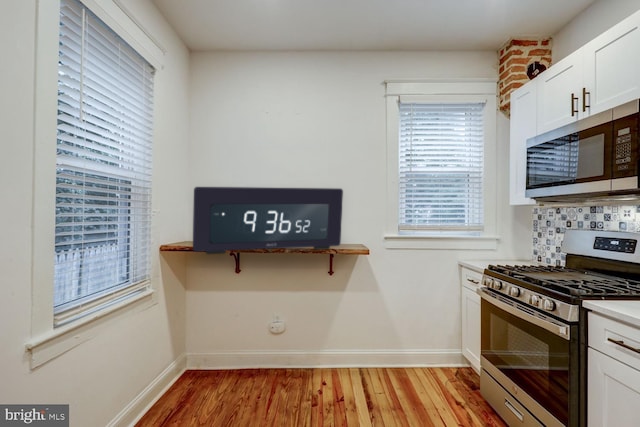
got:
h=9 m=36 s=52
